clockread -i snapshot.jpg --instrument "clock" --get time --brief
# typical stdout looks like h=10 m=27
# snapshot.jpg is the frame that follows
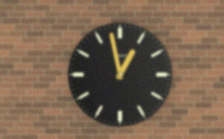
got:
h=12 m=58
